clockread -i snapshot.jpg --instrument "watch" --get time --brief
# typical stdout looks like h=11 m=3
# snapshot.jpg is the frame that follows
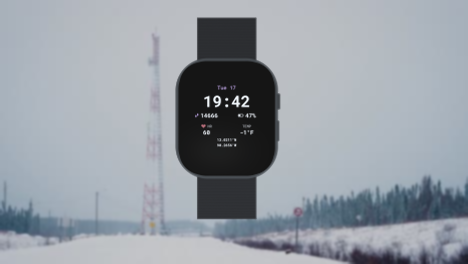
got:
h=19 m=42
